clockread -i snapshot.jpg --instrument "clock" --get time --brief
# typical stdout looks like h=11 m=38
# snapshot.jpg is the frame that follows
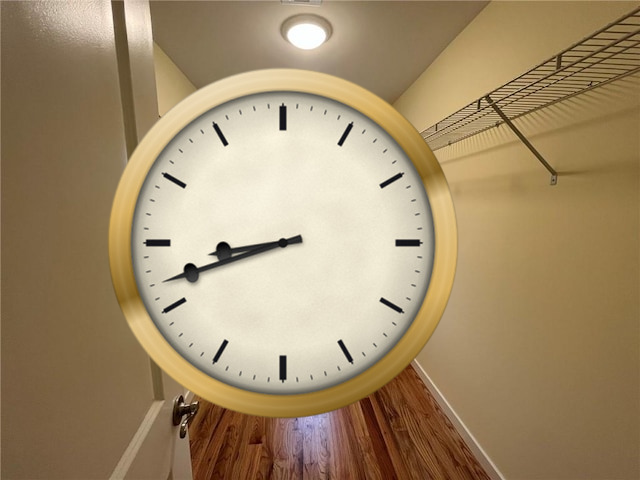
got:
h=8 m=42
